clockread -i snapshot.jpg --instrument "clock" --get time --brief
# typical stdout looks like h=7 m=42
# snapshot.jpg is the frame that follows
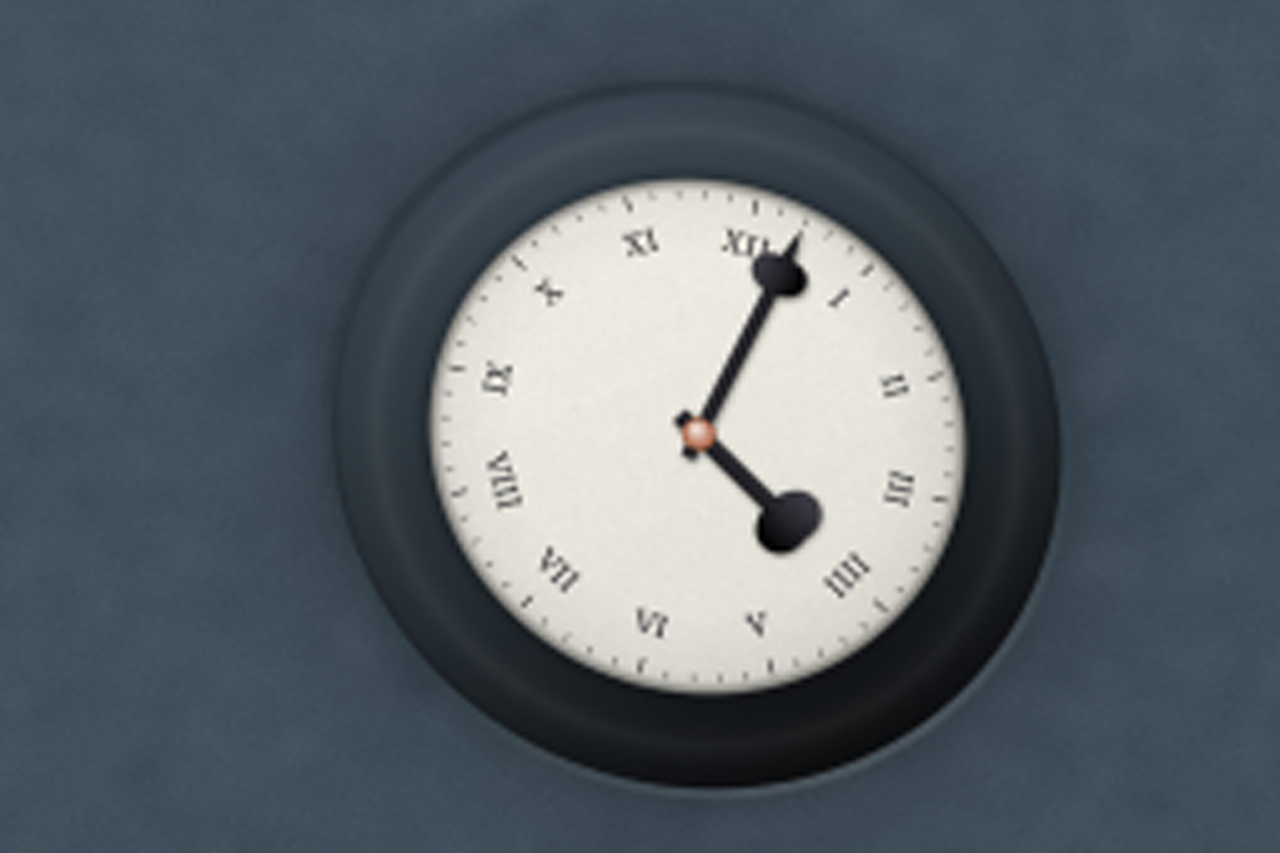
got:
h=4 m=2
